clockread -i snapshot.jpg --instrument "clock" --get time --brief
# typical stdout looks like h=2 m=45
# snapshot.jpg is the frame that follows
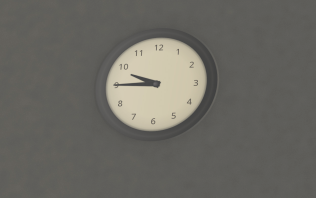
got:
h=9 m=45
